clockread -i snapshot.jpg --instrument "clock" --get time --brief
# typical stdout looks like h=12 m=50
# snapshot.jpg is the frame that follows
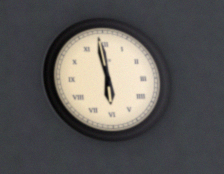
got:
h=5 m=59
